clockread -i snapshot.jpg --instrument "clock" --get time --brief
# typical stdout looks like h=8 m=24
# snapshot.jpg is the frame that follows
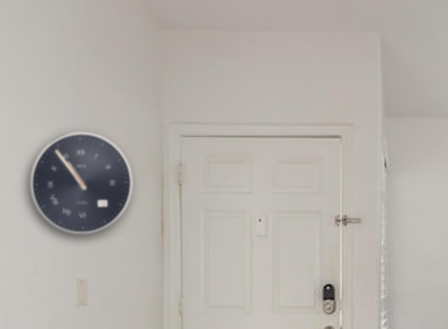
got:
h=10 m=54
